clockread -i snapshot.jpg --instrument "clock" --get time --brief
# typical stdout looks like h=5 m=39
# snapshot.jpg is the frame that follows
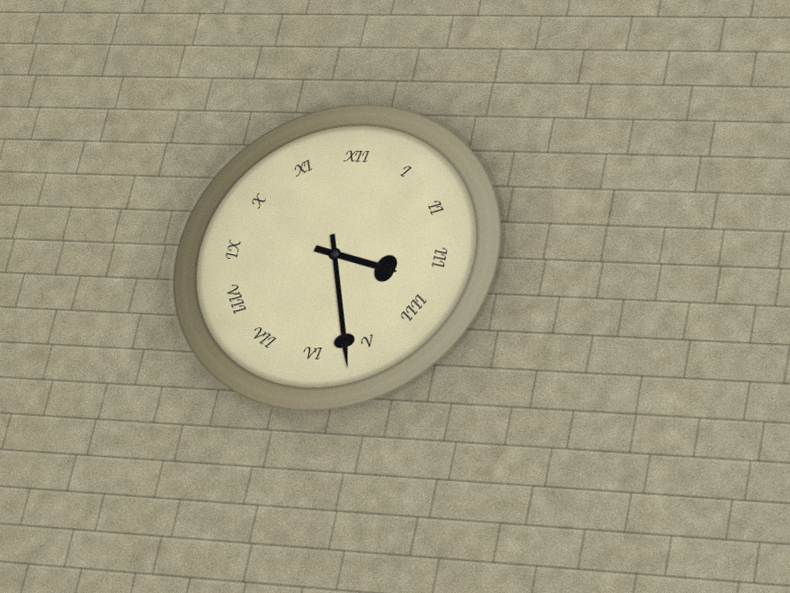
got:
h=3 m=27
